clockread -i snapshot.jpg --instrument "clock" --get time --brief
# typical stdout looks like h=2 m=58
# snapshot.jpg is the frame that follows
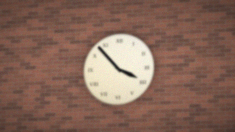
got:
h=3 m=53
